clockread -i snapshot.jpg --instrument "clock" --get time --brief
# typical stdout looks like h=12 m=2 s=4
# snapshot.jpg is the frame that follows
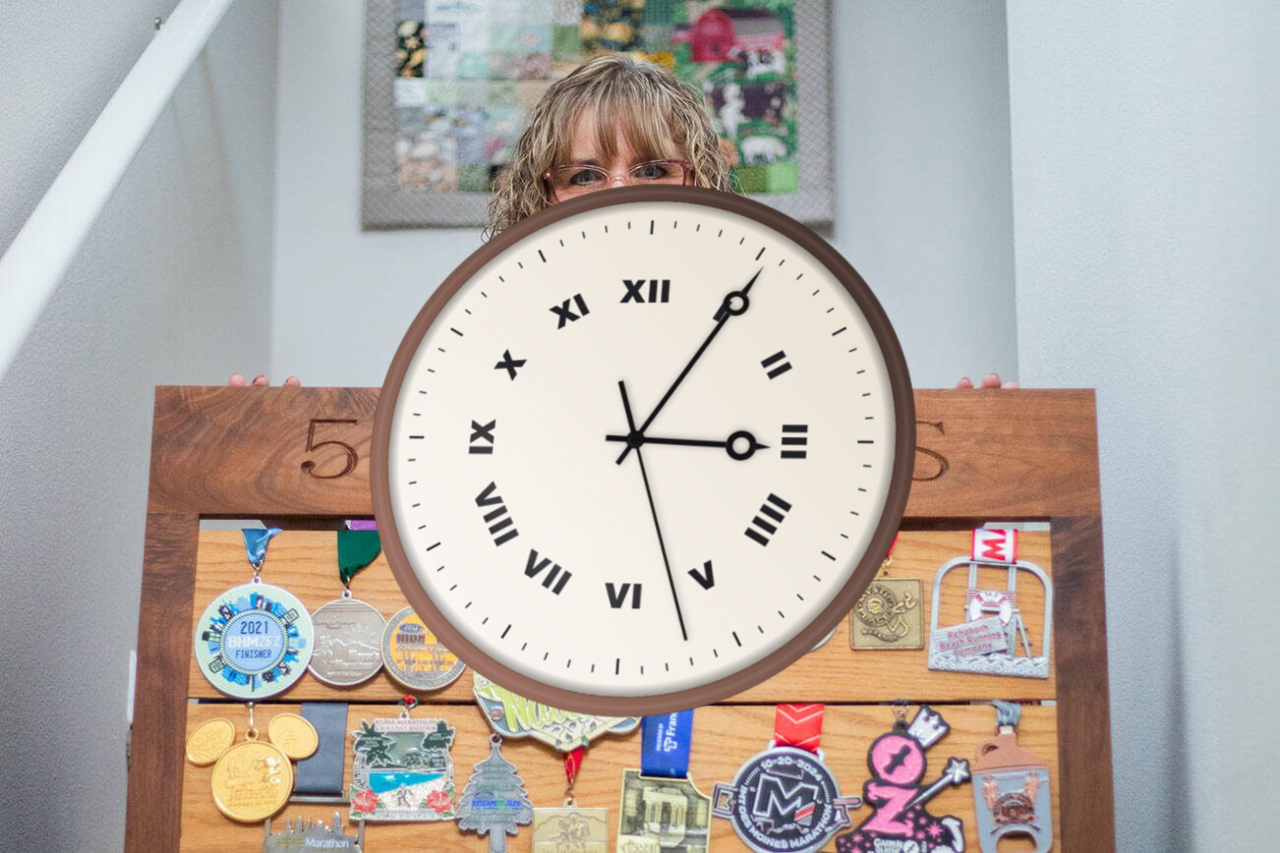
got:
h=3 m=5 s=27
